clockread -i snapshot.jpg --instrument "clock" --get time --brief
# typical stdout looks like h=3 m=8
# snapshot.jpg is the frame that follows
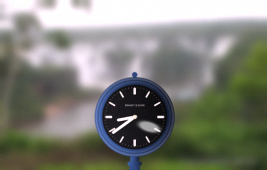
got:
h=8 m=39
